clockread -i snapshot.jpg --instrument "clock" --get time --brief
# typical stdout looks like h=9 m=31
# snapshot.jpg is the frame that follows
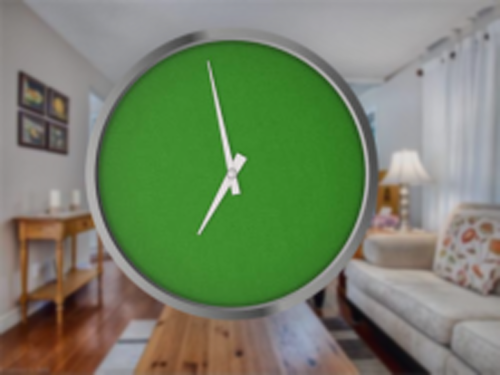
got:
h=6 m=58
